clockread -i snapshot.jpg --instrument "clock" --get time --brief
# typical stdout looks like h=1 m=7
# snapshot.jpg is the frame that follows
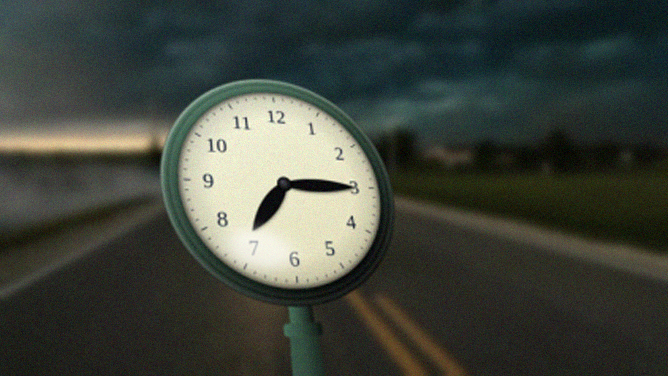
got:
h=7 m=15
